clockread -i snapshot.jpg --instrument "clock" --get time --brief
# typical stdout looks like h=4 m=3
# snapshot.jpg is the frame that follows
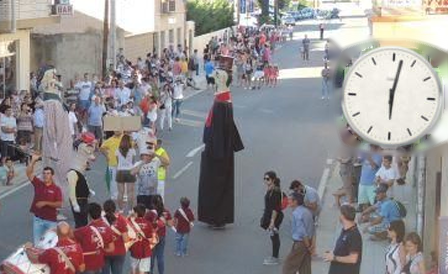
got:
h=6 m=2
